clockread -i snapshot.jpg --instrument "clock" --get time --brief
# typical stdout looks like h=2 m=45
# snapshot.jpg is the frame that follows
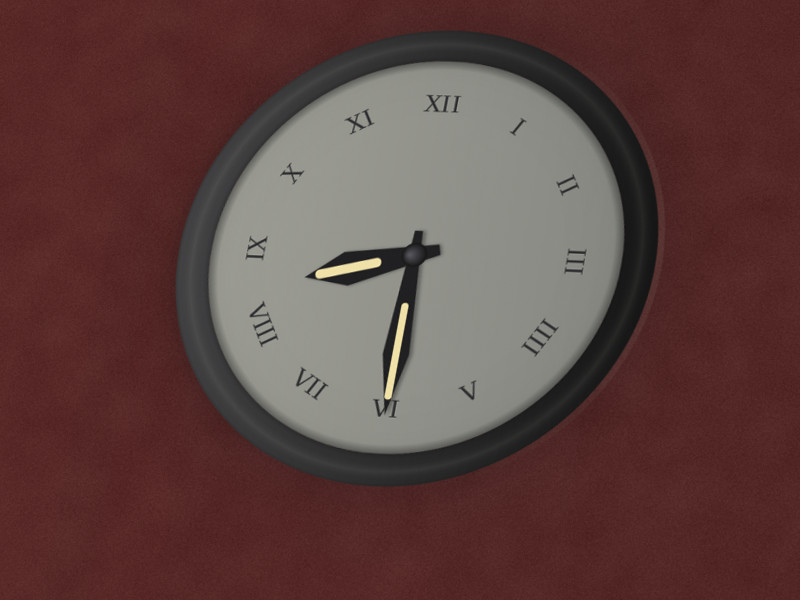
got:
h=8 m=30
